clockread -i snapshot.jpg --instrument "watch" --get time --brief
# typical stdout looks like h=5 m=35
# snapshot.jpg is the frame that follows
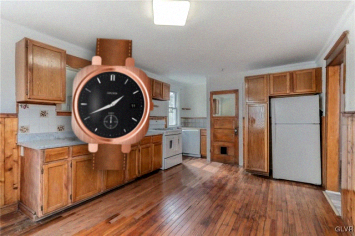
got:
h=1 m=41
